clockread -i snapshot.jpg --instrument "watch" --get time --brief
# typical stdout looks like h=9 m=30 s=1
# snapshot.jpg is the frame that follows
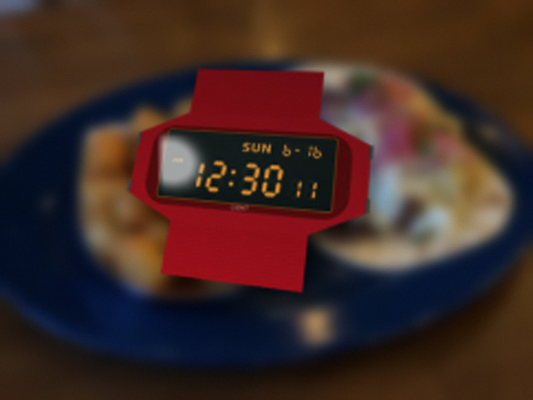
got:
h=12 m=30 s=11
